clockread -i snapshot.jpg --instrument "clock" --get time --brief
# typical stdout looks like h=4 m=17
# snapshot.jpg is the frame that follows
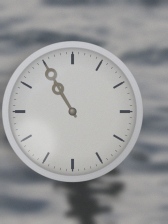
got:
h=10 m=55
